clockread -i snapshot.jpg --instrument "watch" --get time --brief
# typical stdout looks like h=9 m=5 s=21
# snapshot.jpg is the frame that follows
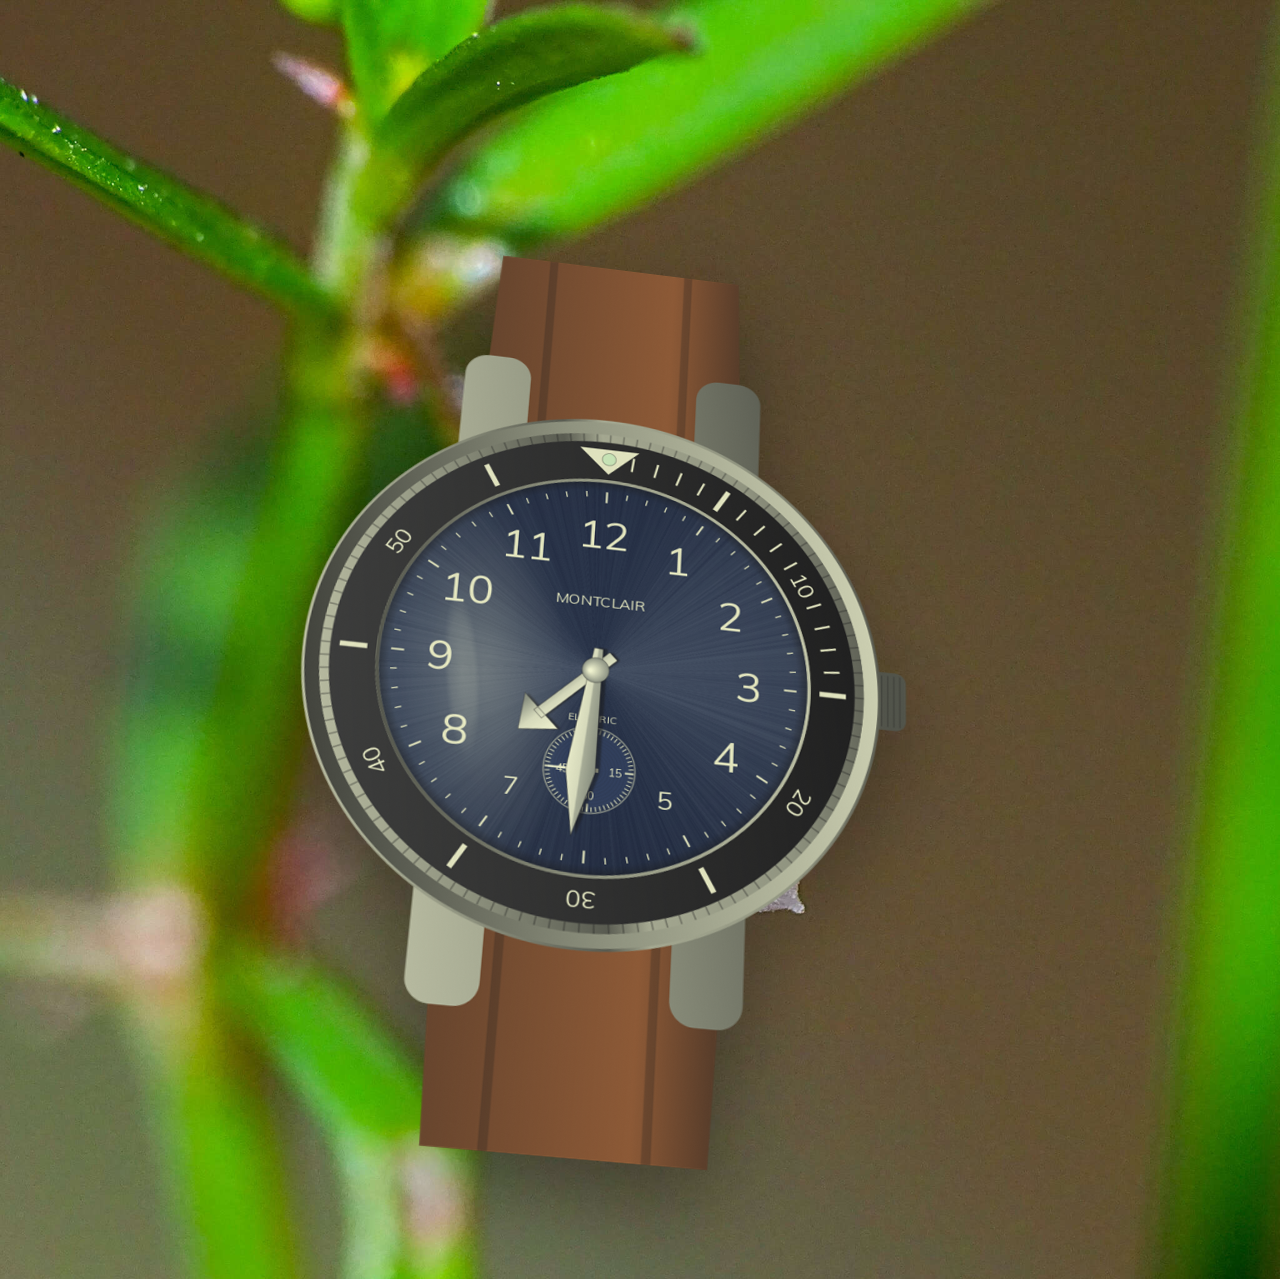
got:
h=7 m=30 s=45
